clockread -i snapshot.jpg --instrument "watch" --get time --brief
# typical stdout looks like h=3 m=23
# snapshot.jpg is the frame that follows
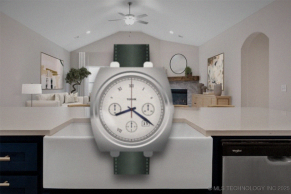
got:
h=8 m=21
